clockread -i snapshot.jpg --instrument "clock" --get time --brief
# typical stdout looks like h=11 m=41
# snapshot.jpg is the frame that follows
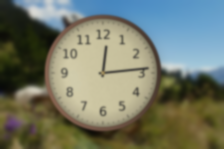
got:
h=12 m=14
